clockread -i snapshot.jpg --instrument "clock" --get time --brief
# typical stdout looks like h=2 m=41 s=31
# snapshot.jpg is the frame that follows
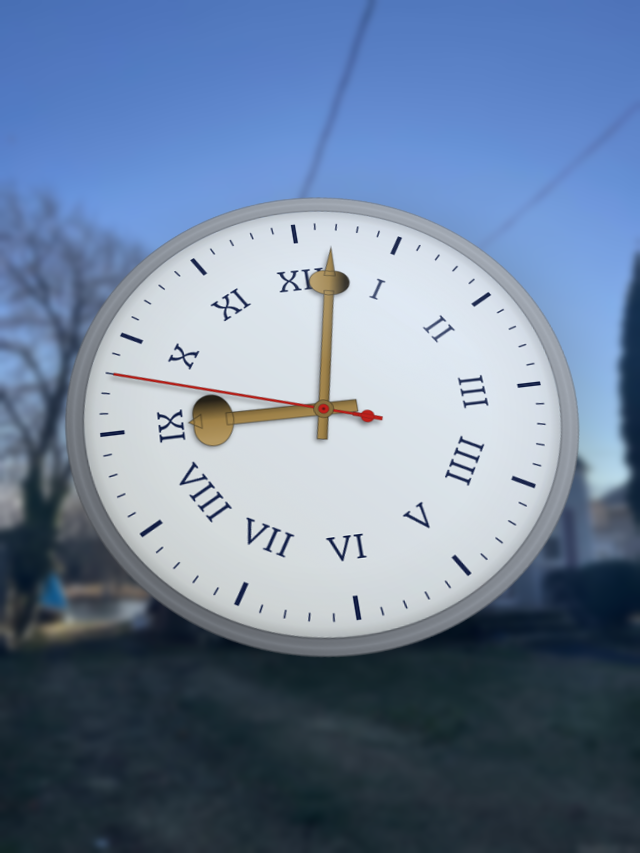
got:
h=9 m=1 s=48
